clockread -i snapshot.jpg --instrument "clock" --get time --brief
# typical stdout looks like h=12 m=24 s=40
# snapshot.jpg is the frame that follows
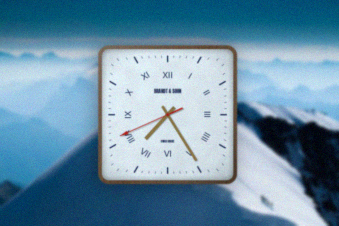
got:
h=7 m=24 s=41
